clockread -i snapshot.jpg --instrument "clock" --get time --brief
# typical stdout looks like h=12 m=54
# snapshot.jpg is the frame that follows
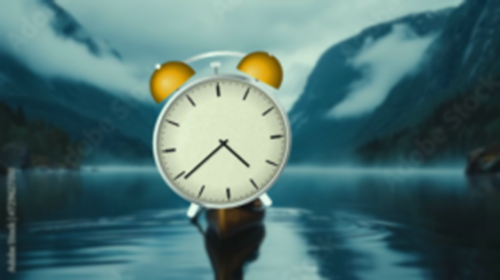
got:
h=4 m=39
